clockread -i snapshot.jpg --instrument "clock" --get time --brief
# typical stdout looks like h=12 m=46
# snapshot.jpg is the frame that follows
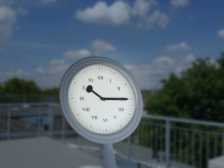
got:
h=10 m=15
